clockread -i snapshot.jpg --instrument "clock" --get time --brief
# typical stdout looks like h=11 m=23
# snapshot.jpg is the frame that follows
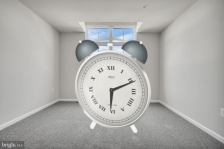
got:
h=6 m=11
